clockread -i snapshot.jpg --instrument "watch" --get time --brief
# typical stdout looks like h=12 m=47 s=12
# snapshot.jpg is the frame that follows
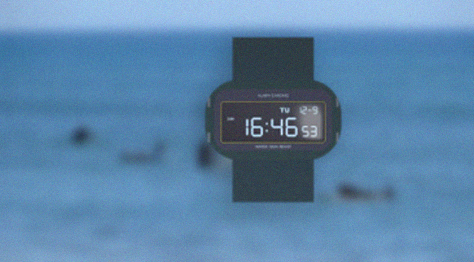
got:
h=16 m=46 s=53
